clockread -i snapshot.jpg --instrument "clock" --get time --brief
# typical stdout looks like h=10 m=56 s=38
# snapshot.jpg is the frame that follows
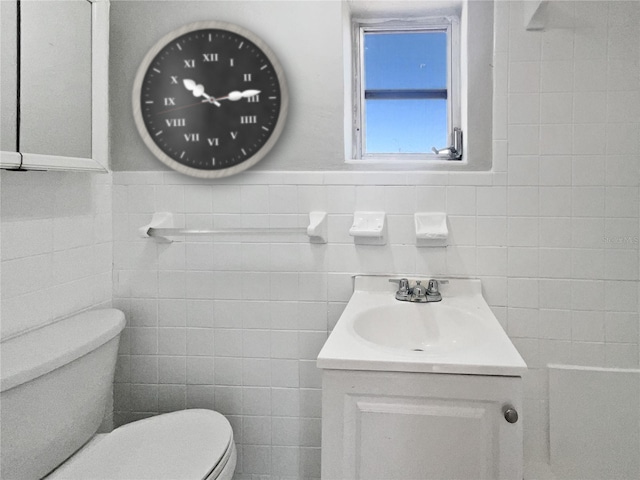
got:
h=10 m=13 s=43
